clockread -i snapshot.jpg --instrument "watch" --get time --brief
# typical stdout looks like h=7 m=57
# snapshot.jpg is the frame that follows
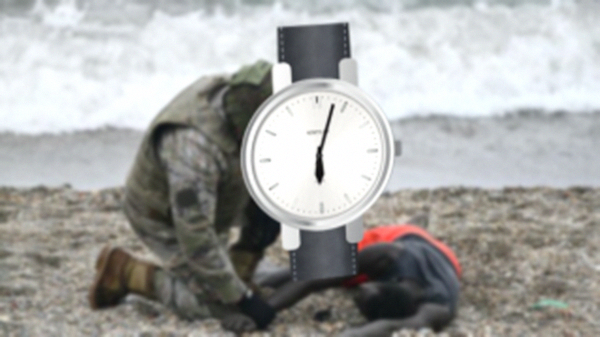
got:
h=6 m=3
